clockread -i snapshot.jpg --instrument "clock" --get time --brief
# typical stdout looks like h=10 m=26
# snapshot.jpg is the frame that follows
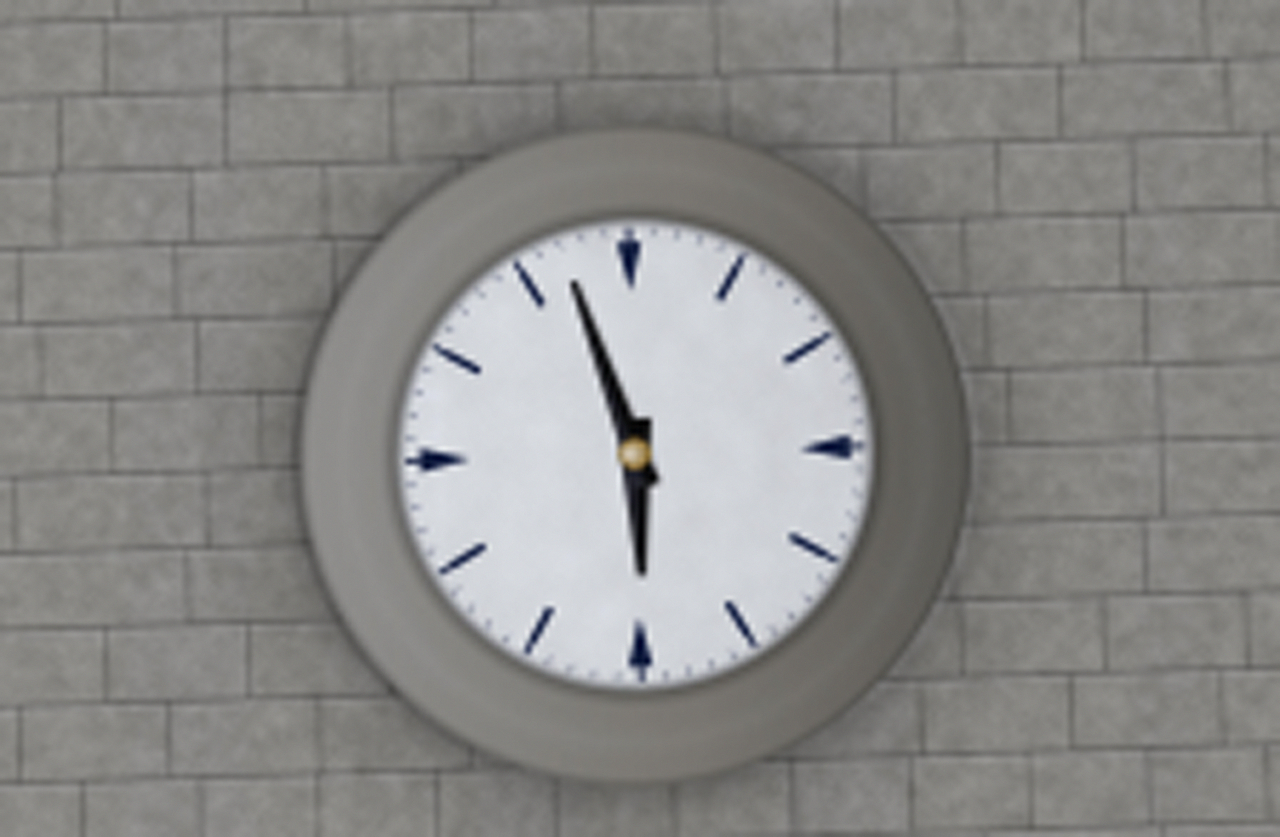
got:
h=5 m=57
